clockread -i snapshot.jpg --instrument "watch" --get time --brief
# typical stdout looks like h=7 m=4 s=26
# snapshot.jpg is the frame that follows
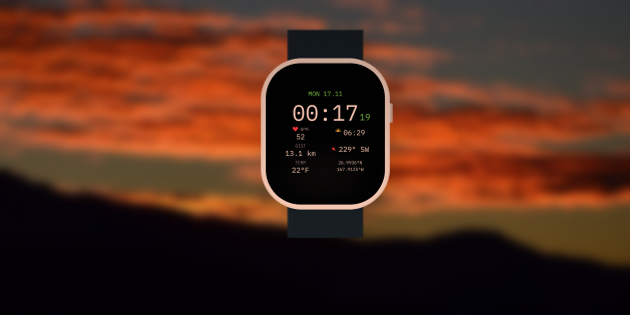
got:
h=0 m=17 s=19
